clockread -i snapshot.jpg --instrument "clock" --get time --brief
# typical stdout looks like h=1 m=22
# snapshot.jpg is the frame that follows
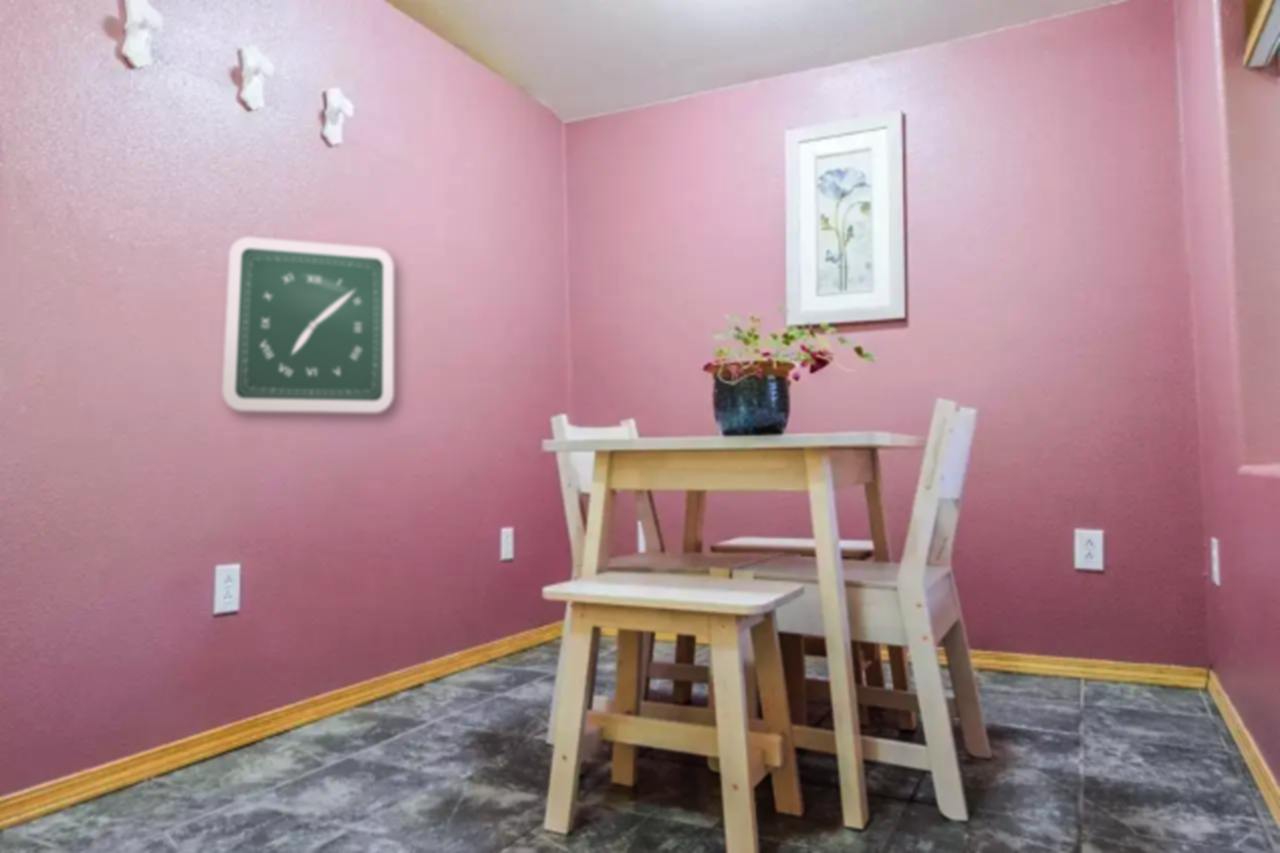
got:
h=7 m=8
